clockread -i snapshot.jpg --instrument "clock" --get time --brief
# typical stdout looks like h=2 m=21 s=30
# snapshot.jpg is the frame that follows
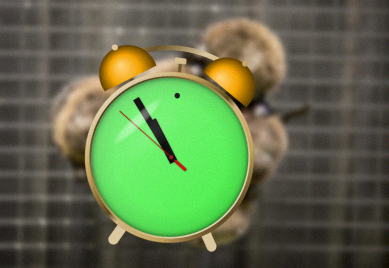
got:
h=10 m=53 s=51
